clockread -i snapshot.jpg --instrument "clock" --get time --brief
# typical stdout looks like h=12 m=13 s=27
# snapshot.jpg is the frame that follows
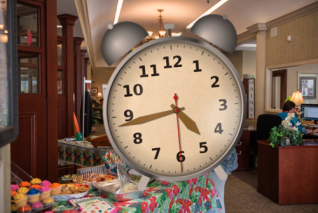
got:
h=4 m=43 s=30
